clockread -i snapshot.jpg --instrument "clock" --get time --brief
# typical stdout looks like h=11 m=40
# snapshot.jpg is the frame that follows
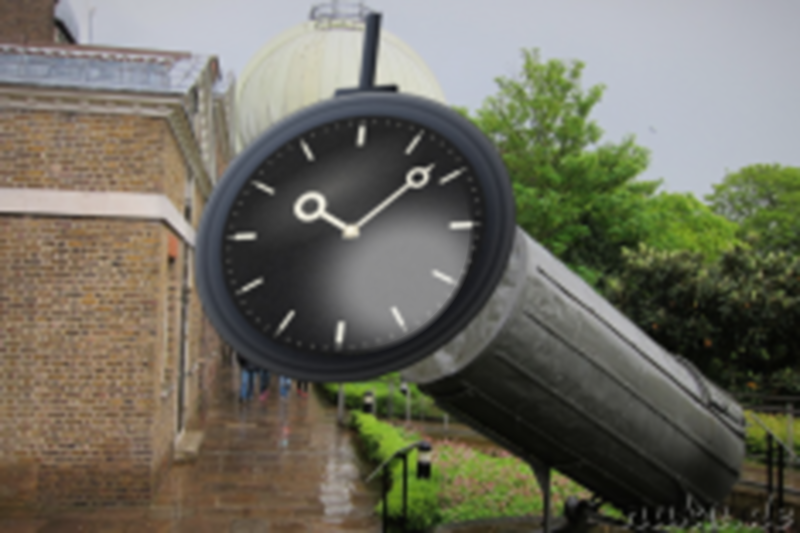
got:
h=10 m=8
